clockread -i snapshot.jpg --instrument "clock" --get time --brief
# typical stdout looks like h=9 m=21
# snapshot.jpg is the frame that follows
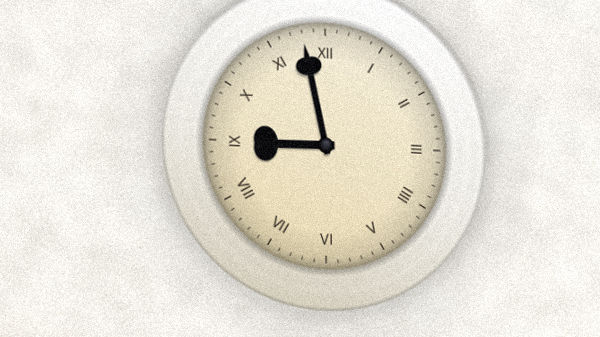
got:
h=8 m=58
